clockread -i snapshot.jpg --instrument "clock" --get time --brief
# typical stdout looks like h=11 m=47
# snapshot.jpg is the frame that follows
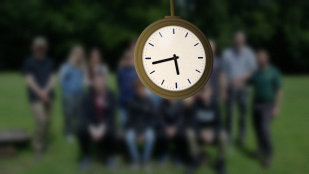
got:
h=5 m=43
